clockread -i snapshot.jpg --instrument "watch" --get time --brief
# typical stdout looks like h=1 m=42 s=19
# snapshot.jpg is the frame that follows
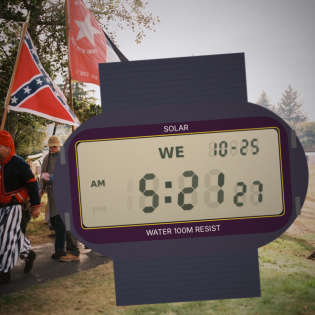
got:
h=5 m=21 s=27
